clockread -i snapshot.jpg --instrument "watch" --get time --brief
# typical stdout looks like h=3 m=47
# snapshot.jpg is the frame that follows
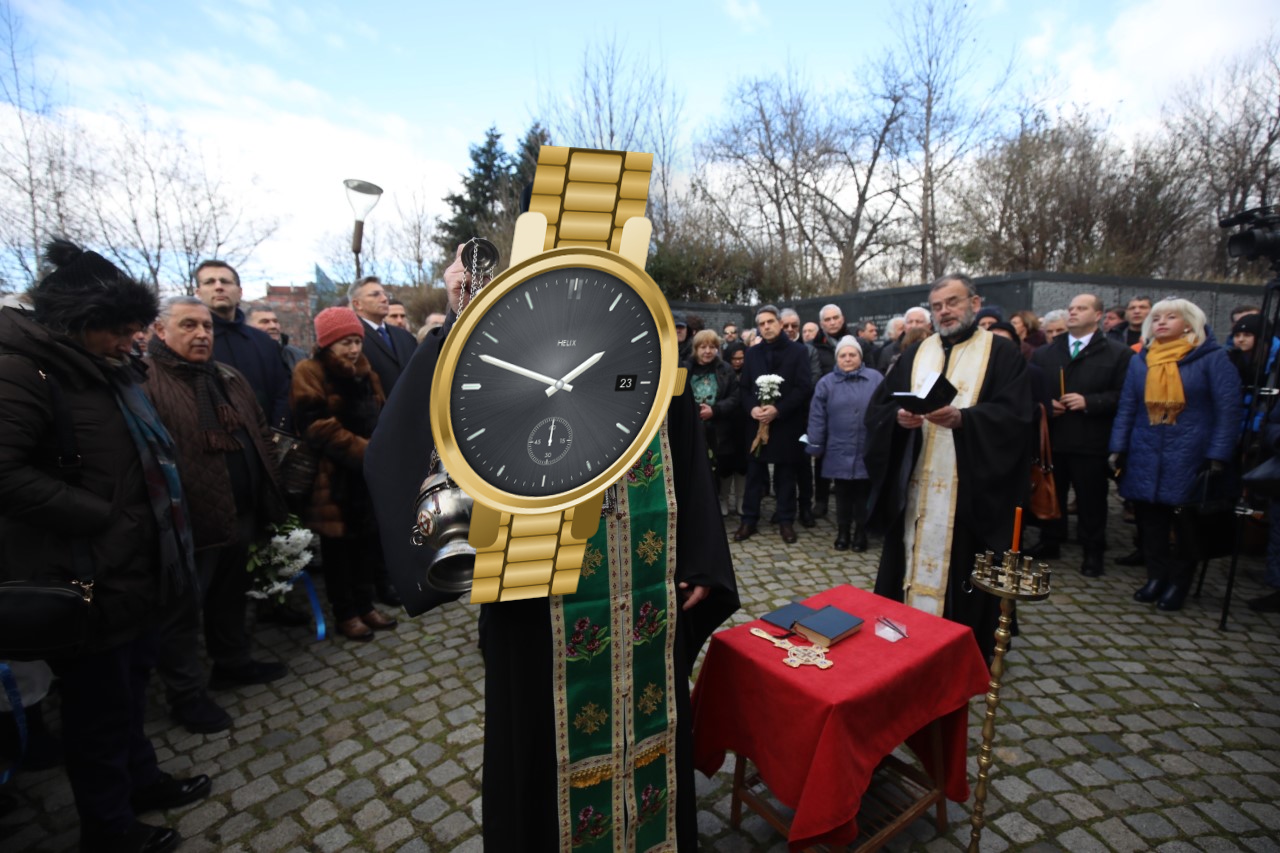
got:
h=1 m=48
